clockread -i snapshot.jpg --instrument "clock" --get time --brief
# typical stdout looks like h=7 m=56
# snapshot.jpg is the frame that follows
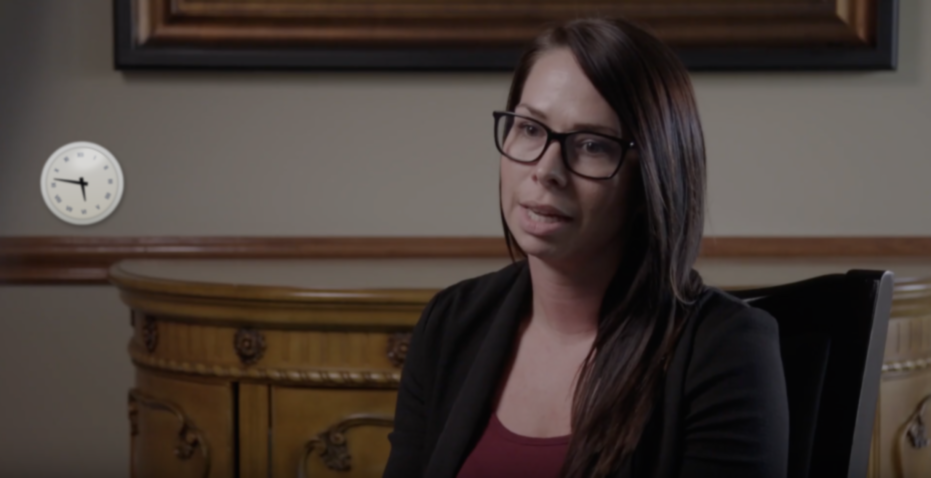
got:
h=5 m=47
